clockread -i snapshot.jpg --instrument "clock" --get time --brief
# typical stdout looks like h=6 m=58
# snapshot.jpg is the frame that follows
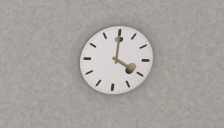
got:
h=4 m=0
